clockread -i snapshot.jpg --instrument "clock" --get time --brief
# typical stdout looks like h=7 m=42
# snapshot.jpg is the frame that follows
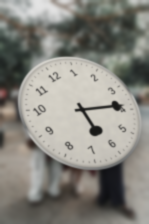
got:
h=6 m=19
